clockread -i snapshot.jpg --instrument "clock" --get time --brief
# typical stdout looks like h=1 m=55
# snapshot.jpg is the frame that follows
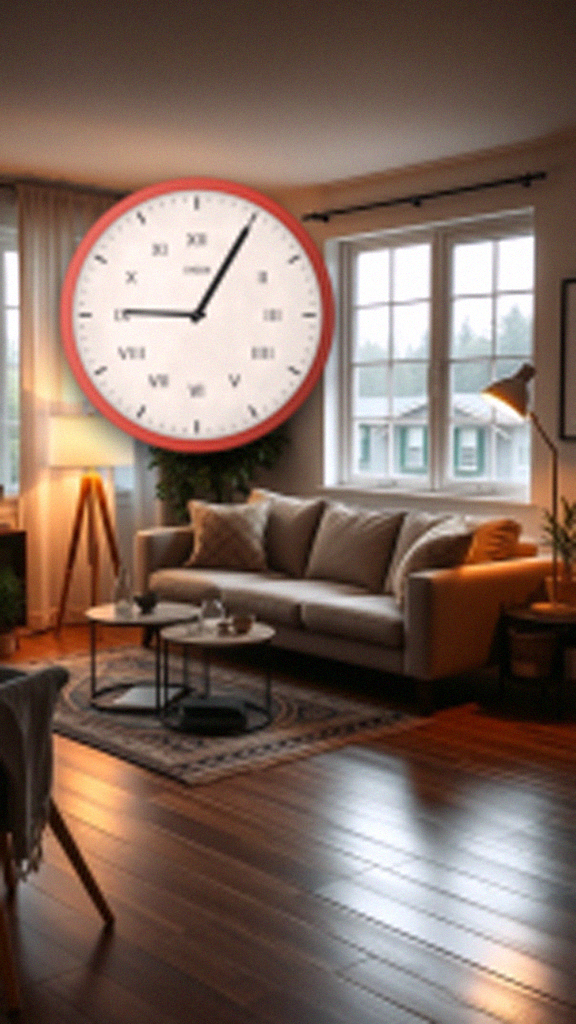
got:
h=9 m=5
